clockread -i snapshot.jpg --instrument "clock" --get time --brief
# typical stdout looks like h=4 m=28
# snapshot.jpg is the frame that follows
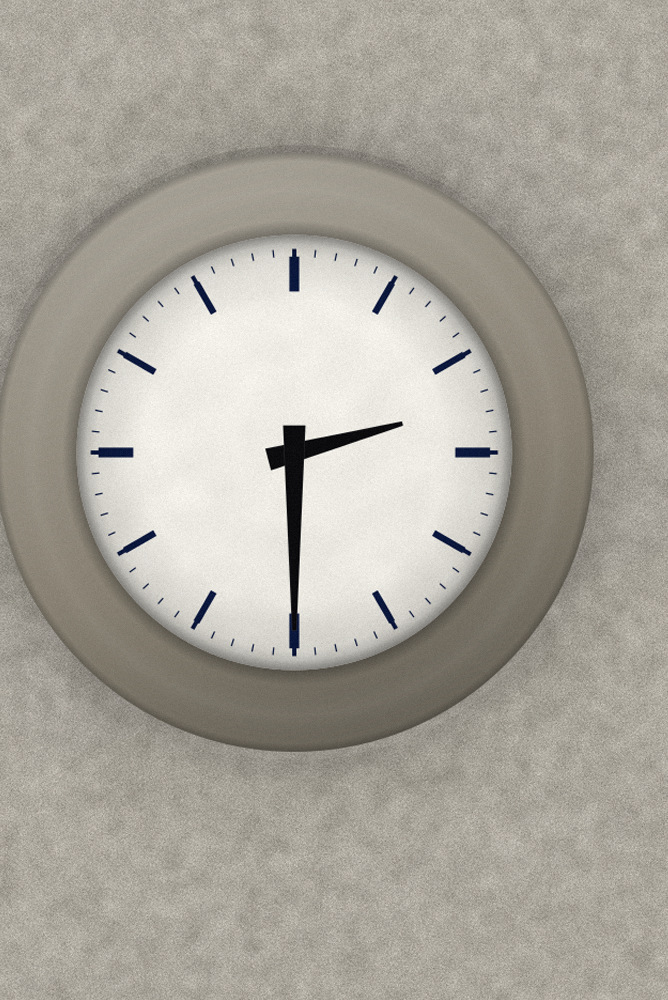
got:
h=2 m=30
